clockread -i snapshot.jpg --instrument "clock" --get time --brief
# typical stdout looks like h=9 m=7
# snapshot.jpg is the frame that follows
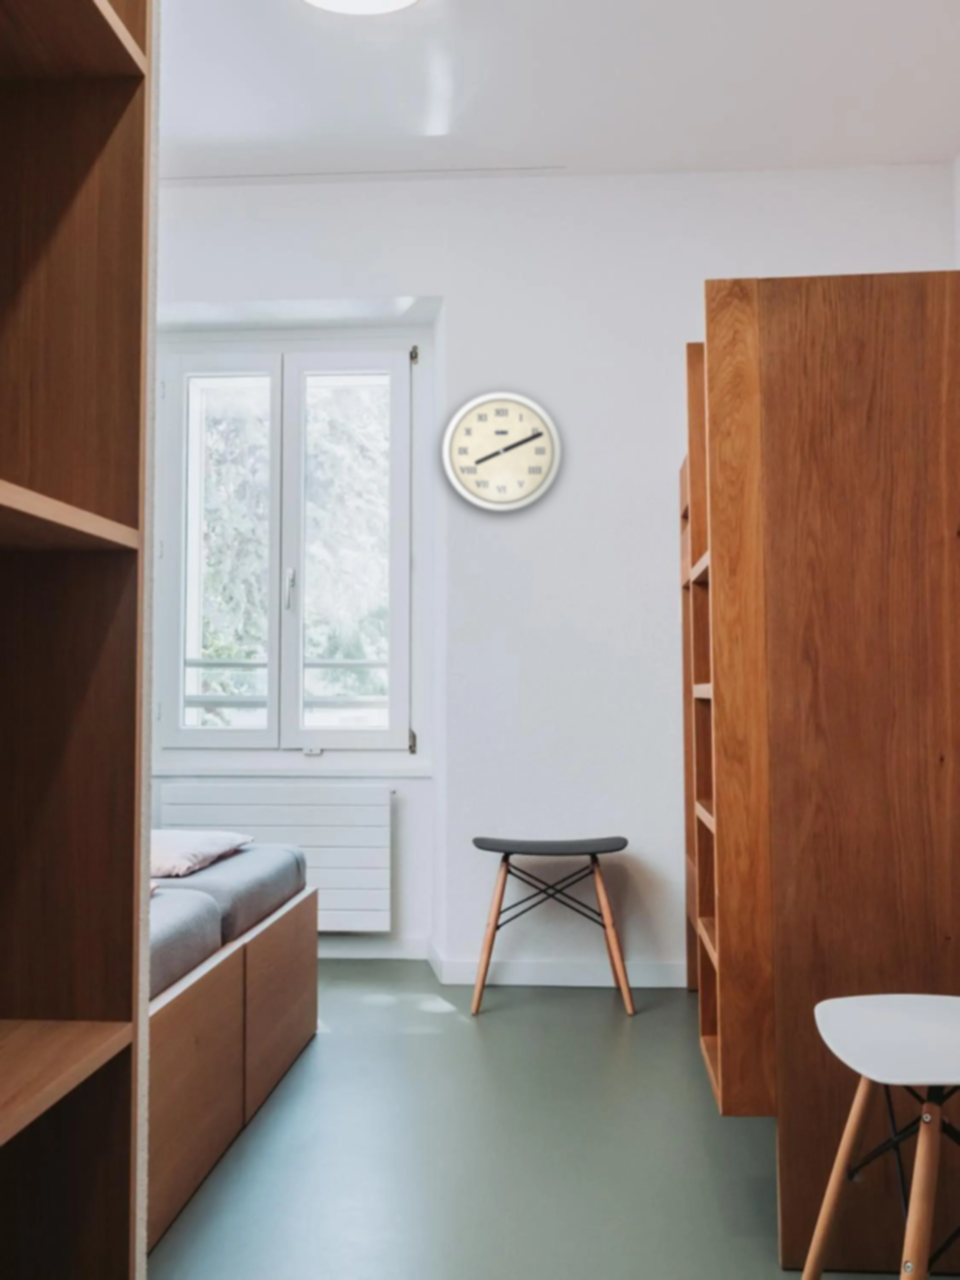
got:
h=8 m=11
